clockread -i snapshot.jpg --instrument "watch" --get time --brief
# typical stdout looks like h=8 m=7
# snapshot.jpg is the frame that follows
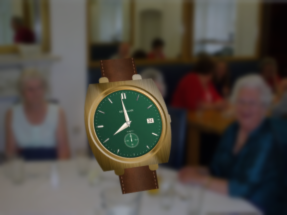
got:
h=7 m=59
